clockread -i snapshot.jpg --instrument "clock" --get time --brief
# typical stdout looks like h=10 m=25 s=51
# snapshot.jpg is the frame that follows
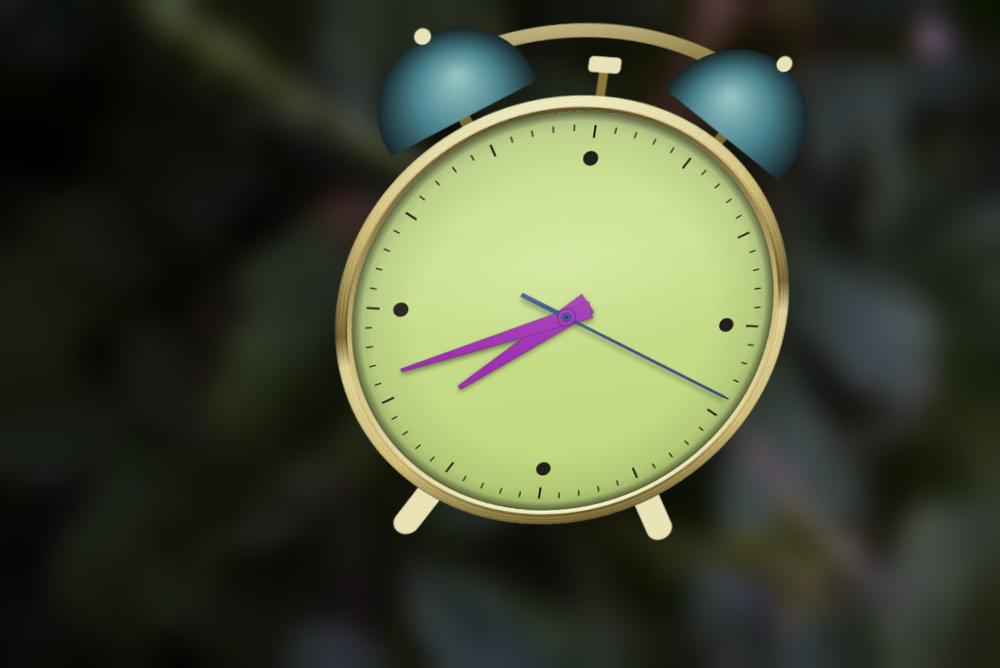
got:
h=7 m=41 s=19
